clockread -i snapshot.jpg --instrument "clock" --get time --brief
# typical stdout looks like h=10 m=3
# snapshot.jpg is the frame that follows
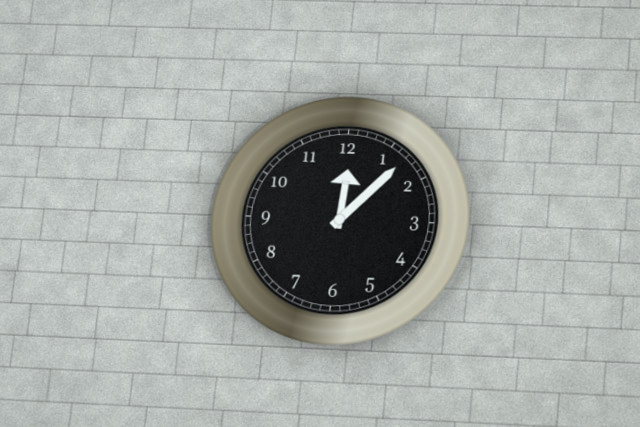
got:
h=12 m=7
